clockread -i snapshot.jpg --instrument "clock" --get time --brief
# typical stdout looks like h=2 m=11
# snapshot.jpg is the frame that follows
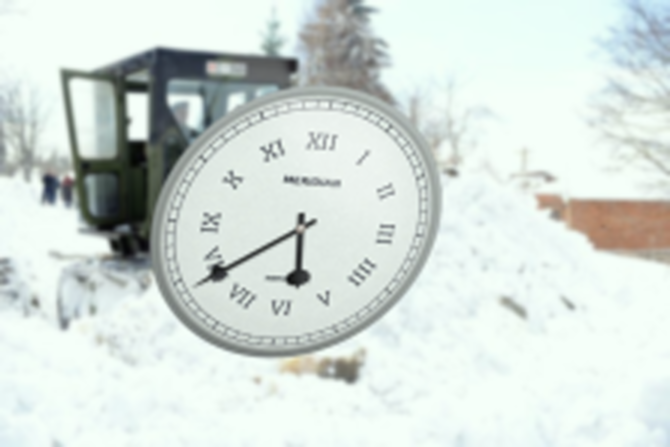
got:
h=5 m=39
